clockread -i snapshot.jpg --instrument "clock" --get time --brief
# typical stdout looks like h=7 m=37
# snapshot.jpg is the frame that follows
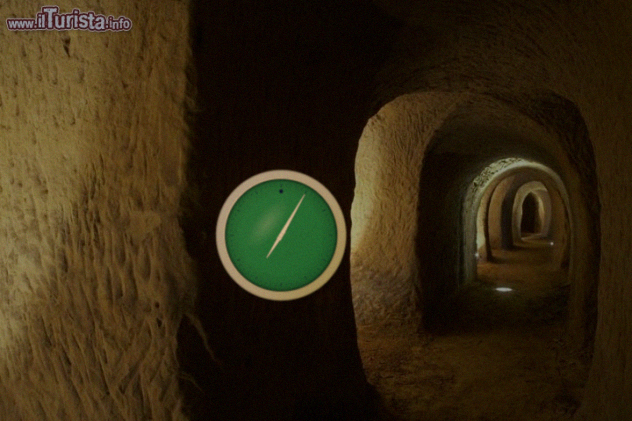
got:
h=7 m=5
